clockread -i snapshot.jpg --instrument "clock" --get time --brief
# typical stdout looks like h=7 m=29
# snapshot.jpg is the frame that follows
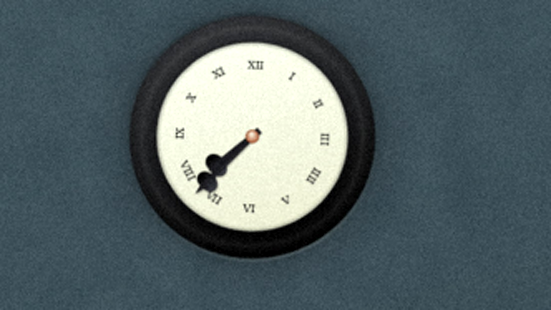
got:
h=7 m=37
